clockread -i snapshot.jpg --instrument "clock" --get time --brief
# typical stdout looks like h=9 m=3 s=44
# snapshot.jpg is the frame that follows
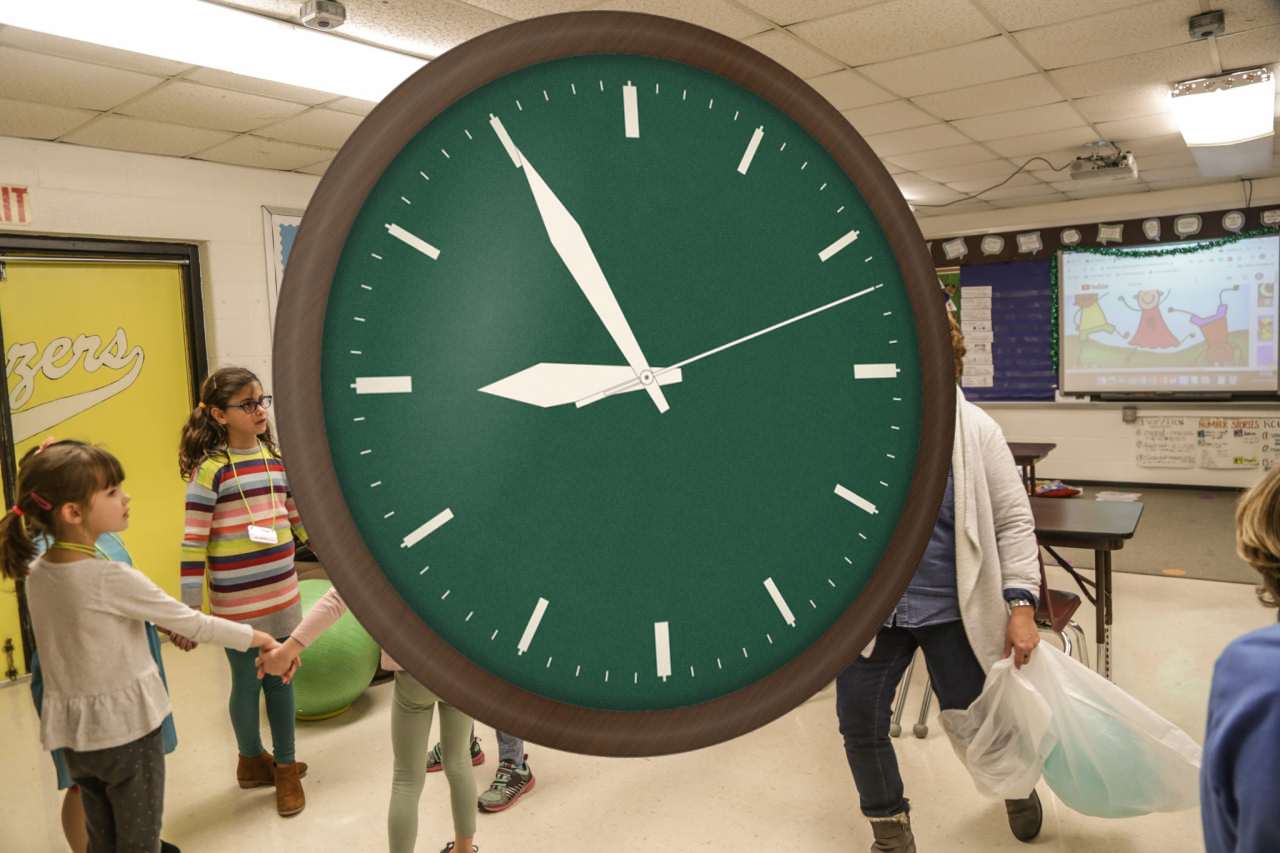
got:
h=8 m=55 s=12
